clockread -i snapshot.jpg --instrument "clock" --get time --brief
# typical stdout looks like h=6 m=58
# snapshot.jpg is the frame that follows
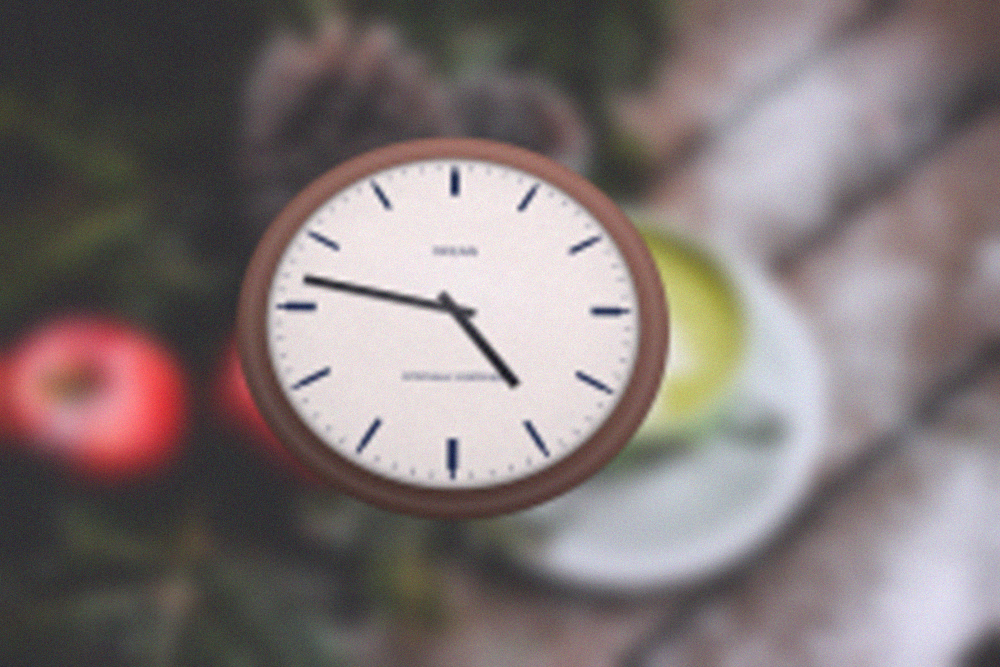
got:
h=4 m=47
